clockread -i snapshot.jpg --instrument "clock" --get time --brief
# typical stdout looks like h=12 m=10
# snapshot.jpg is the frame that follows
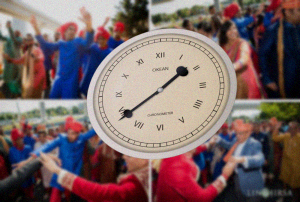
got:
h=1 m=39
